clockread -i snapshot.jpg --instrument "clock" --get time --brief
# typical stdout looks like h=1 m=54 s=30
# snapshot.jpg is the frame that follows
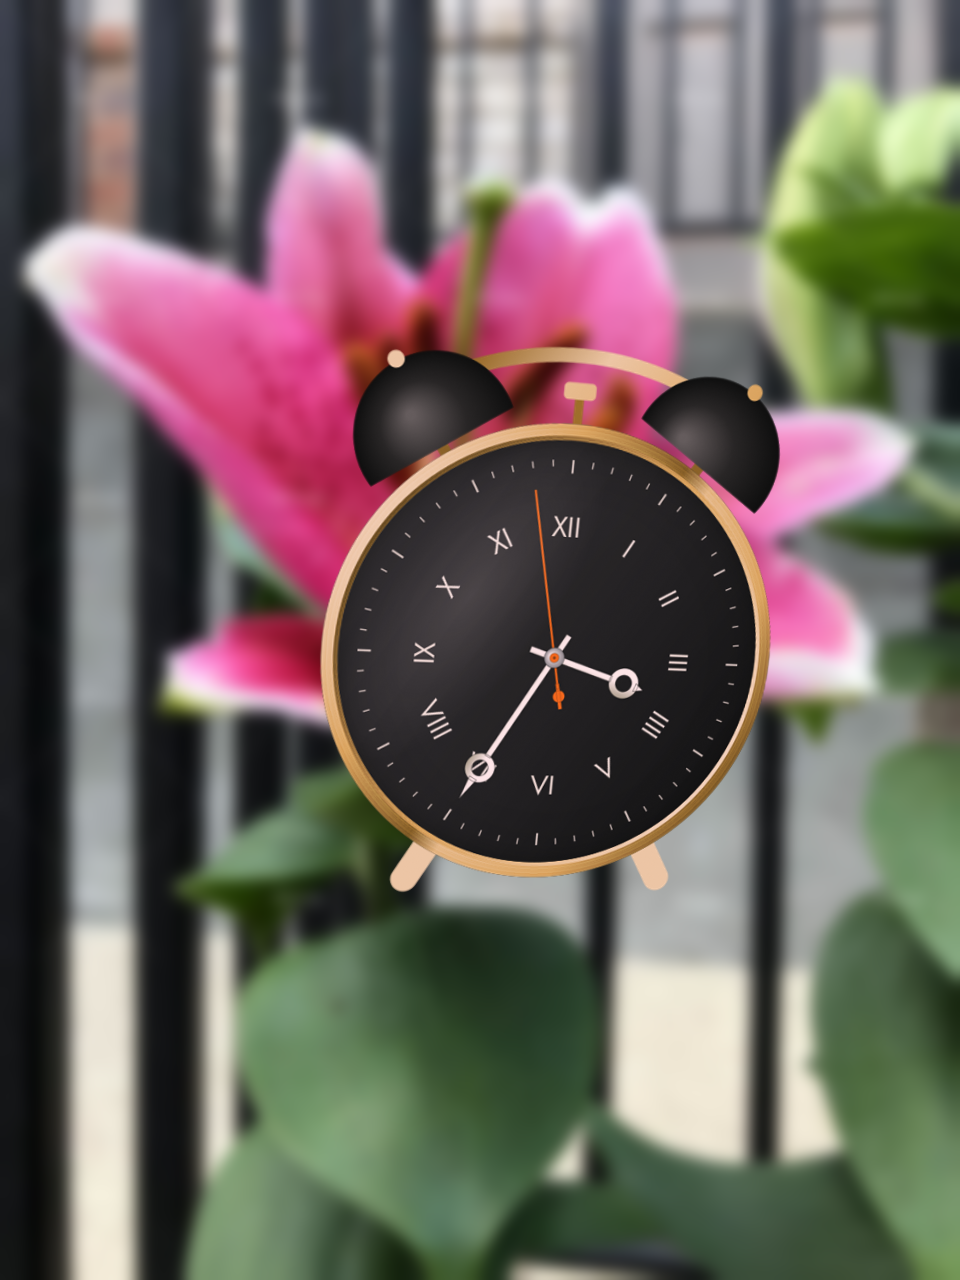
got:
h=3 m=34 s=58
